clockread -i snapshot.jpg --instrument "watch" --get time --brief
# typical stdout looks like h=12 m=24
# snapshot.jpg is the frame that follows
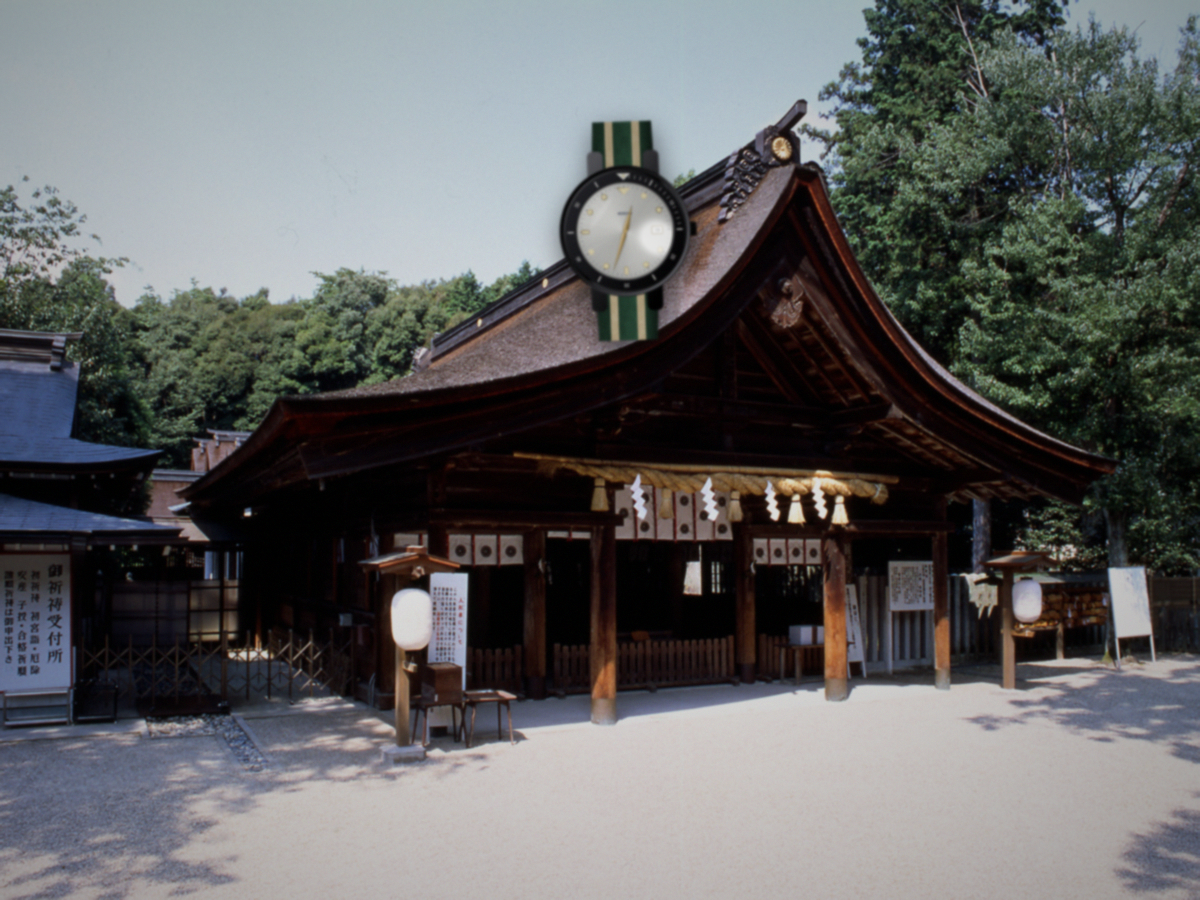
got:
h=12 m=33
